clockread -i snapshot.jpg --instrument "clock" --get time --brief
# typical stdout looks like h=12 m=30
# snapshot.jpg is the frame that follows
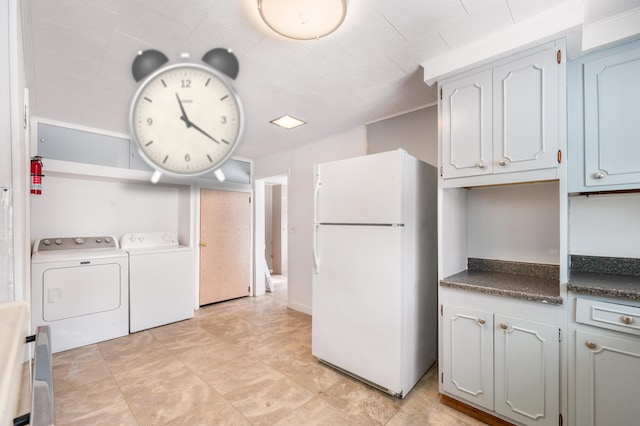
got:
h=11 m=21
